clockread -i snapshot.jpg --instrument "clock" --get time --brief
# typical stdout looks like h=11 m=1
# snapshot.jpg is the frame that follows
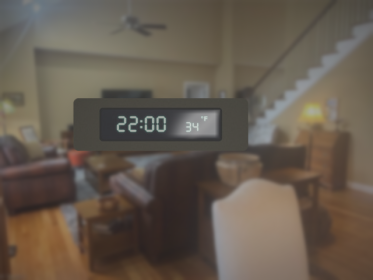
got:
h=22 m=0
